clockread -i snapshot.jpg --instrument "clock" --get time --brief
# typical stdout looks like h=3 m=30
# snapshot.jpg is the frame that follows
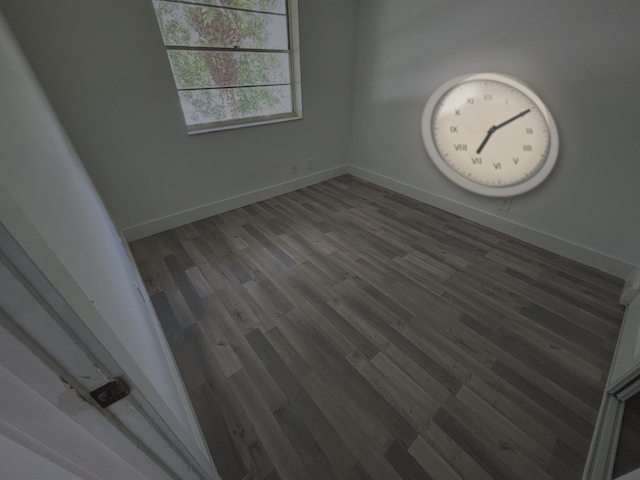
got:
h=7 m=10
